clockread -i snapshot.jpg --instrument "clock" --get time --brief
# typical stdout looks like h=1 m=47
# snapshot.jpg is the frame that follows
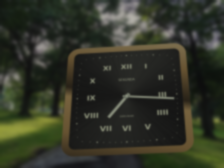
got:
h=7 m=16
